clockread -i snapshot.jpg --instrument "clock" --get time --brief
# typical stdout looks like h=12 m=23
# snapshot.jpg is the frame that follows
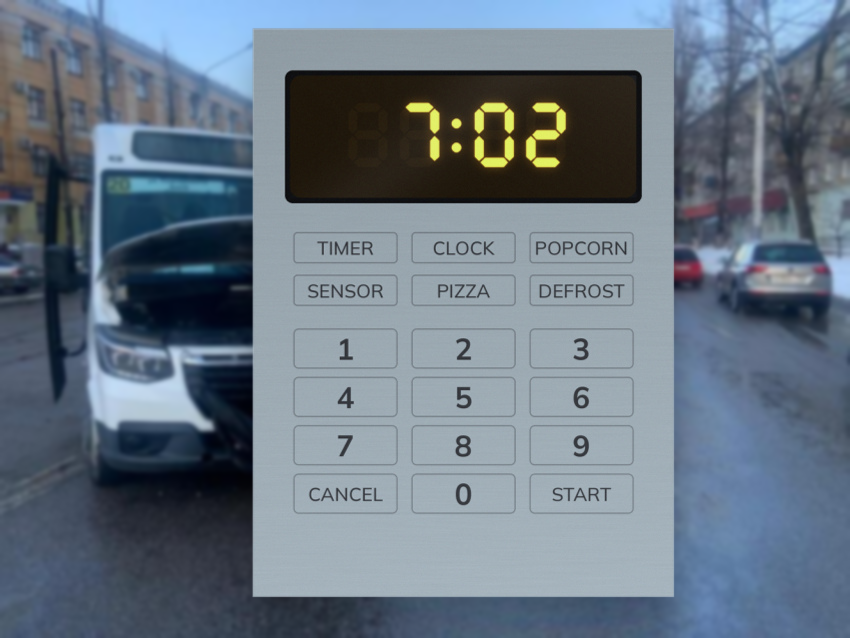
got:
h=7 m=2
